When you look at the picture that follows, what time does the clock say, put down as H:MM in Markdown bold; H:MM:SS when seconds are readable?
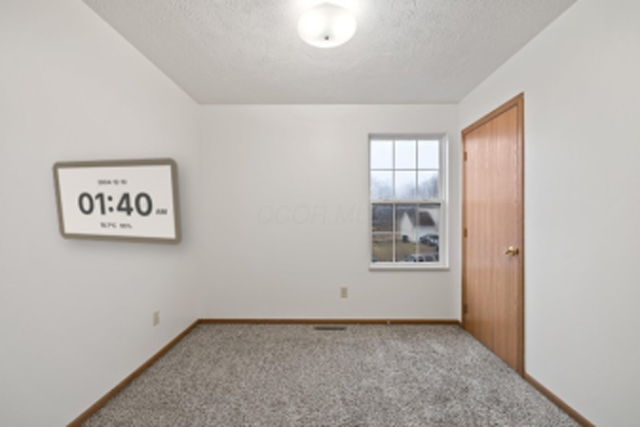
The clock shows **1:40**
